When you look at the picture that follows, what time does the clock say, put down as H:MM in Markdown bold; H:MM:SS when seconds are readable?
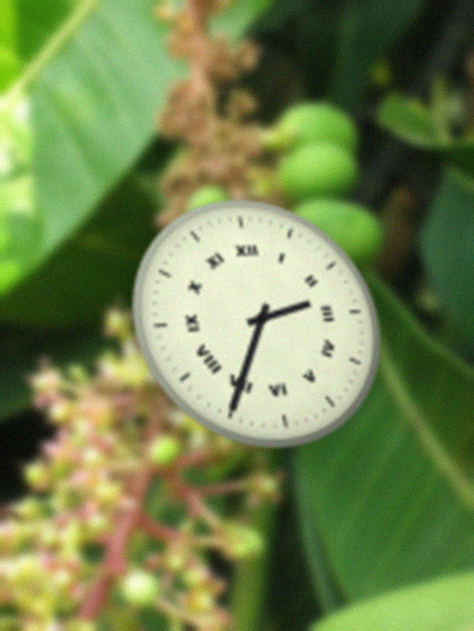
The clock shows **2:35**
